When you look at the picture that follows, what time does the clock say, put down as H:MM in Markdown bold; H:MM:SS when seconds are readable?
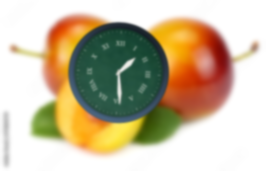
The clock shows **1:29**
